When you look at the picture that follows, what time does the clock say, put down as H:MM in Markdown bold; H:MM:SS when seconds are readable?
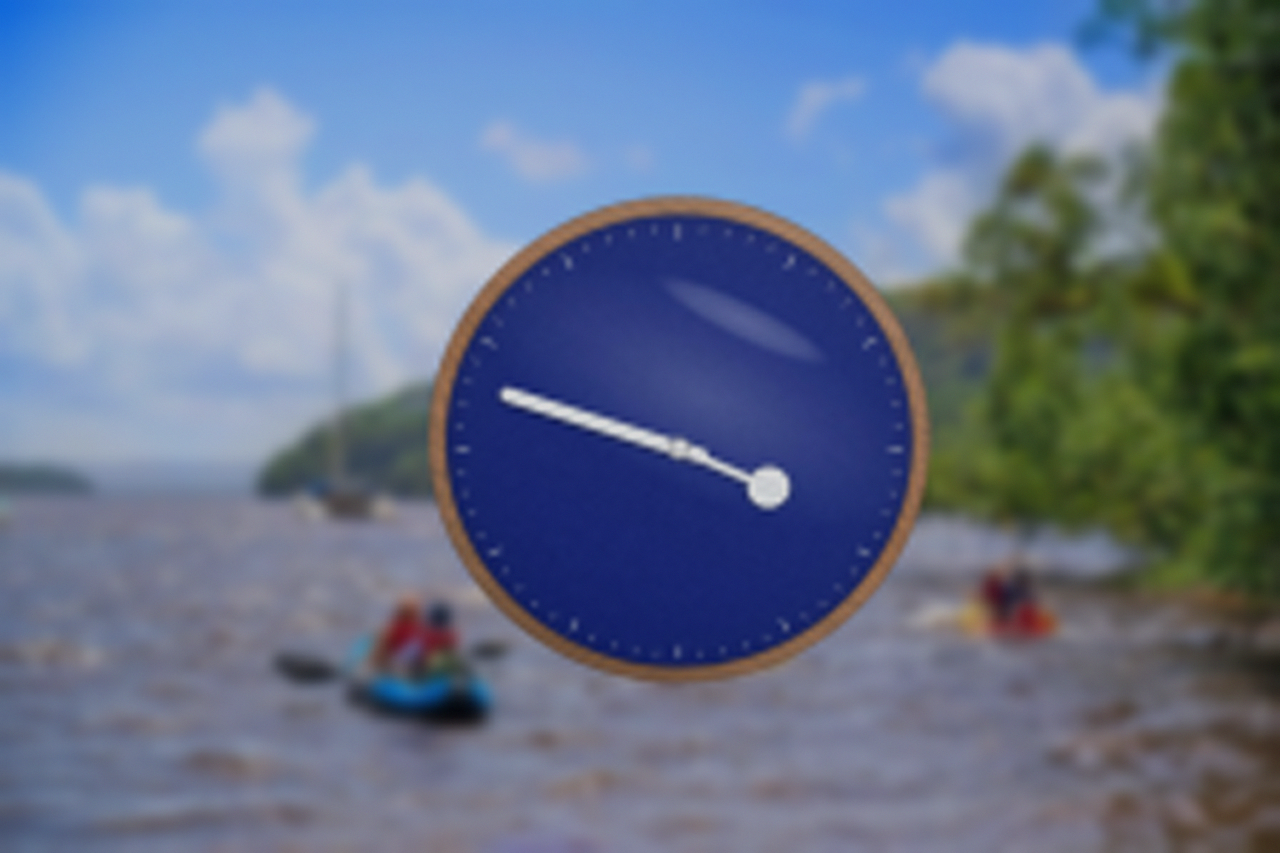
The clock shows **3:48**
